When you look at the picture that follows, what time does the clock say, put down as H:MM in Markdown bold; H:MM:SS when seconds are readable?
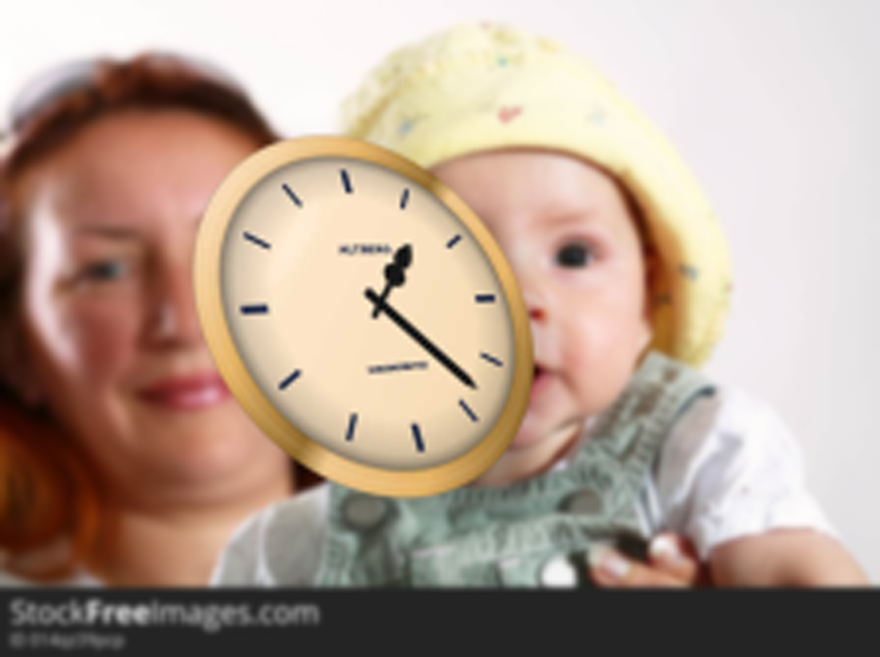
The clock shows **1:23**
